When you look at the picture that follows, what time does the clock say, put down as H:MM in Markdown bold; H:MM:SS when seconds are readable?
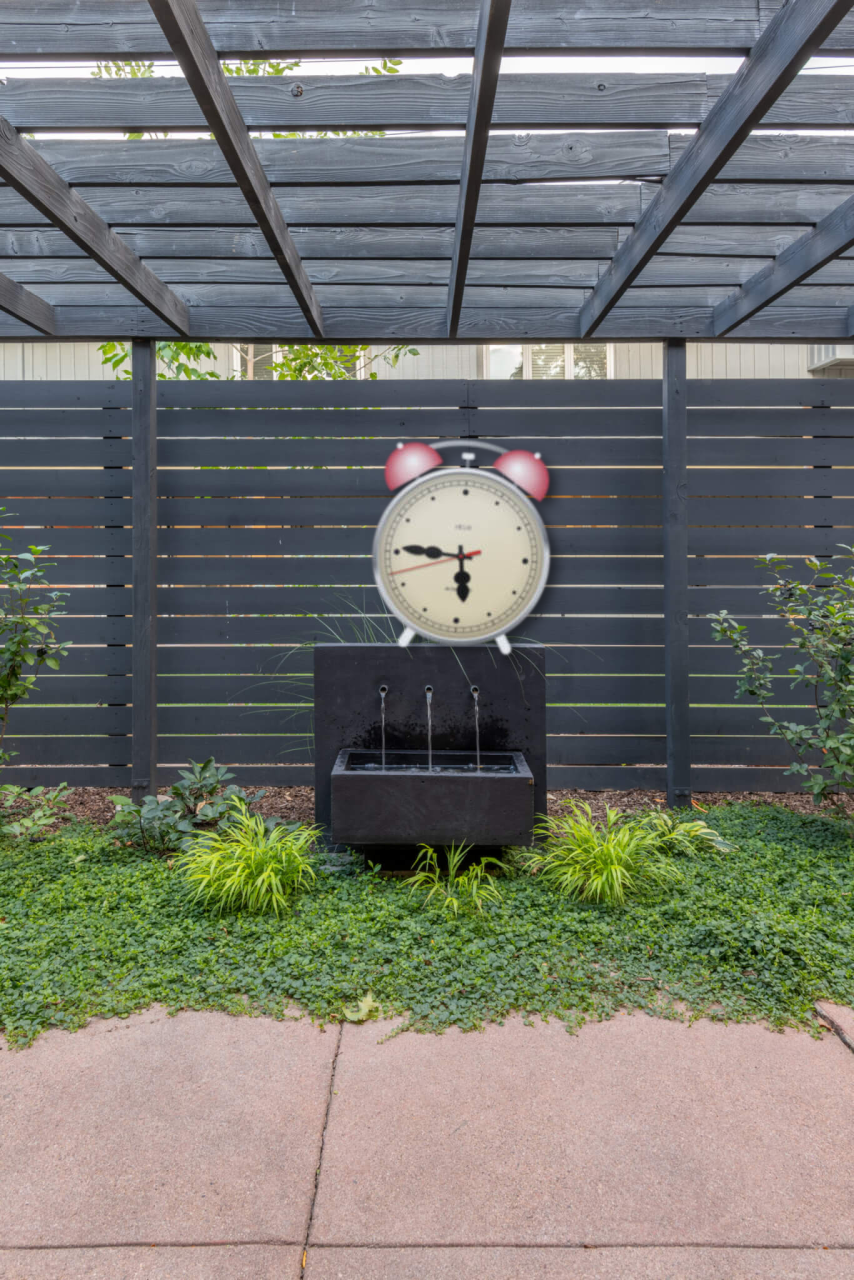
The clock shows **5:45:42**
